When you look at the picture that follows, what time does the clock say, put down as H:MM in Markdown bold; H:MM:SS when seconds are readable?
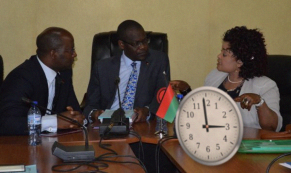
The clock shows **2:59**
